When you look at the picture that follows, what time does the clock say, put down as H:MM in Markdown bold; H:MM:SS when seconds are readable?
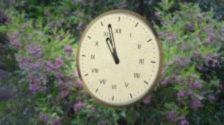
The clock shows **10:57**
